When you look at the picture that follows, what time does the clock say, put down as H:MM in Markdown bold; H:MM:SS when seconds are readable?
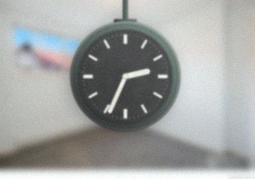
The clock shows **2:34**
